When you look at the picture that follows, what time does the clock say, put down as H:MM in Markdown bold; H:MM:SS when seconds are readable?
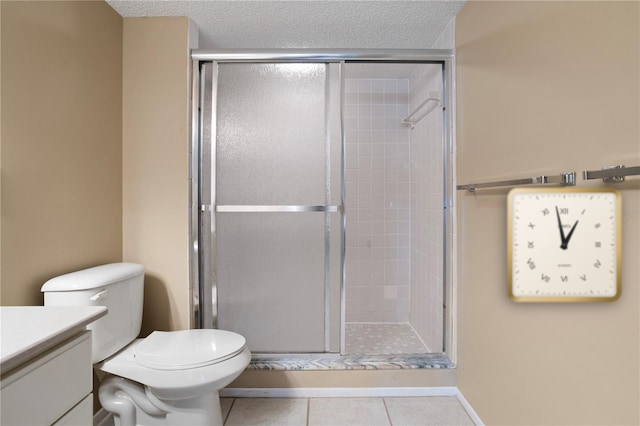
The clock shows **12:58**
